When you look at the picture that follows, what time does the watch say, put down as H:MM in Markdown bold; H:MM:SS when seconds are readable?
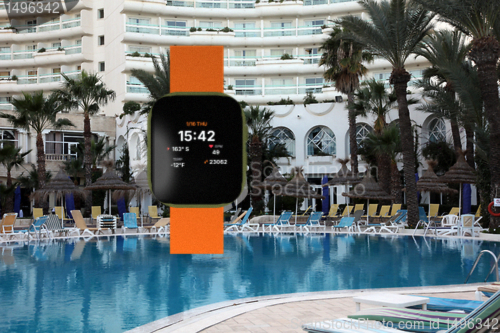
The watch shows **15:42**
